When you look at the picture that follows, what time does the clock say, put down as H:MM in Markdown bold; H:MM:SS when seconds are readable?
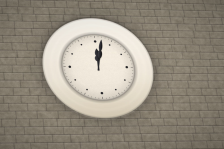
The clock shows **12:02**
